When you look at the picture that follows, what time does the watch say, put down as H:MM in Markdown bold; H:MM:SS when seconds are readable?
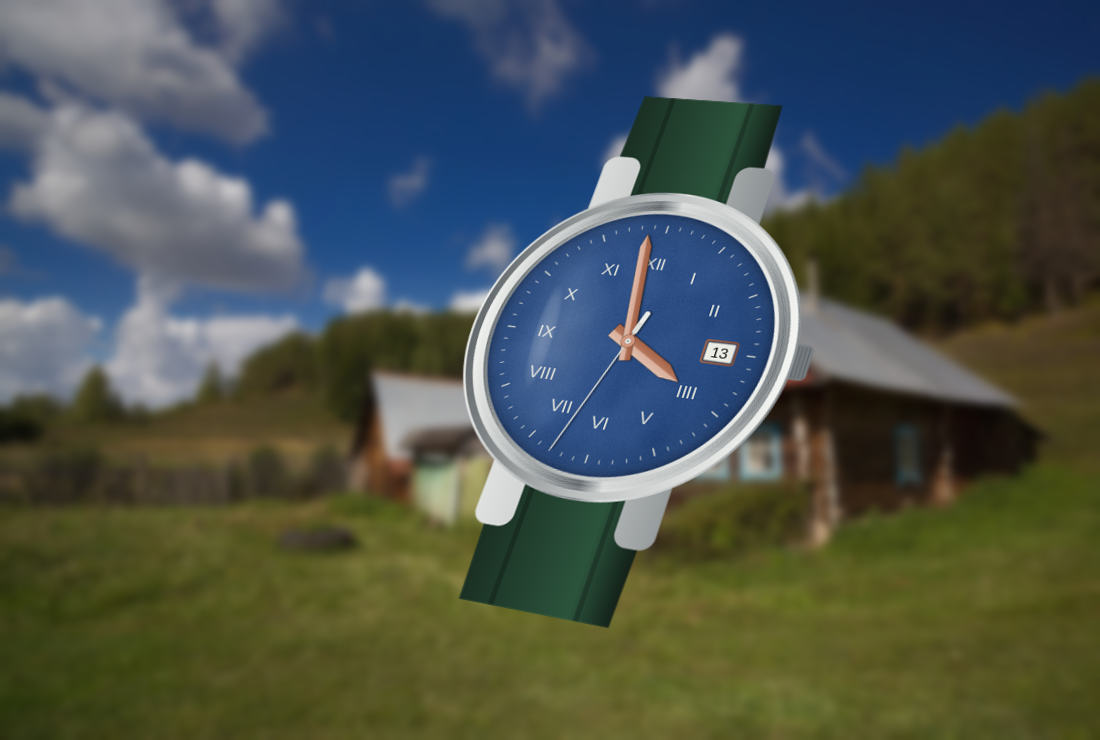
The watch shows **3:58:33**
